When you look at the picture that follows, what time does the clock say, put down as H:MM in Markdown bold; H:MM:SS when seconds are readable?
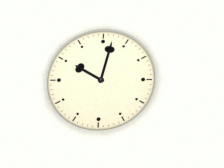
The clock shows **10:02**
